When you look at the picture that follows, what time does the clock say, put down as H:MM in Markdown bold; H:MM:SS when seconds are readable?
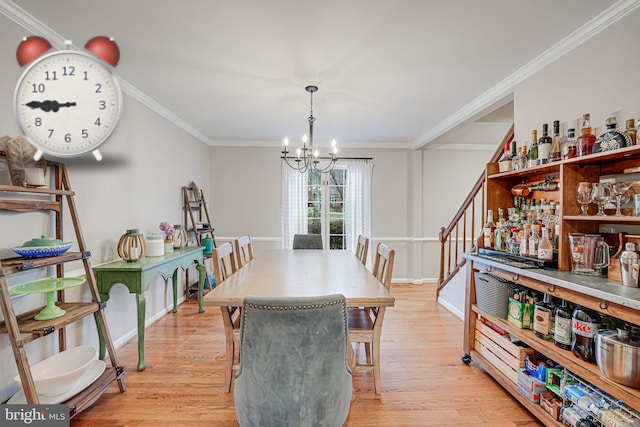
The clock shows **8:45**
